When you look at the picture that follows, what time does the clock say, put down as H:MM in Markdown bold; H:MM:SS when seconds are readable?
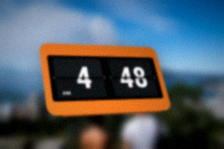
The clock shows **4:48**
